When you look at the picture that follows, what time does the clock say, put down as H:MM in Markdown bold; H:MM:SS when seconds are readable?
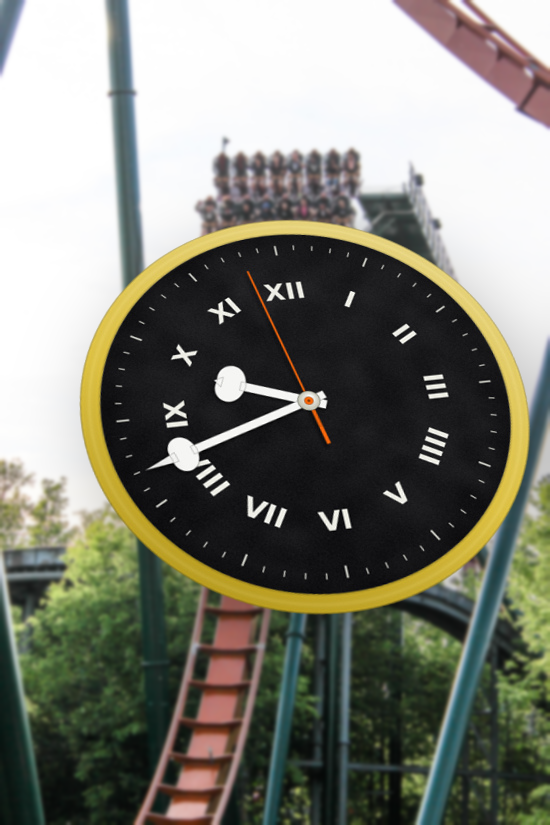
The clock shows **9:41:58**
